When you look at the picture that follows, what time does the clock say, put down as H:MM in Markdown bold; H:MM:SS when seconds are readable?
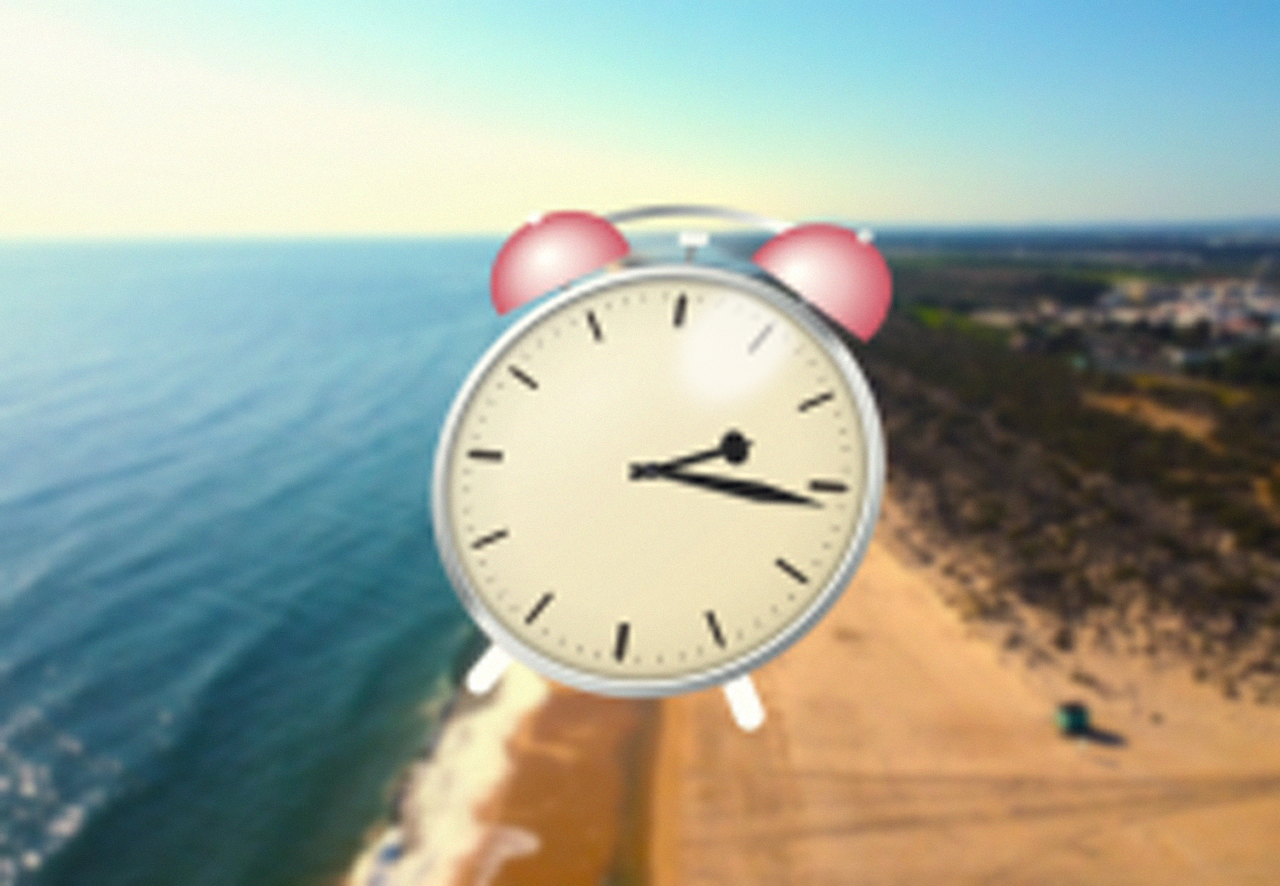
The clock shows **2:16**
